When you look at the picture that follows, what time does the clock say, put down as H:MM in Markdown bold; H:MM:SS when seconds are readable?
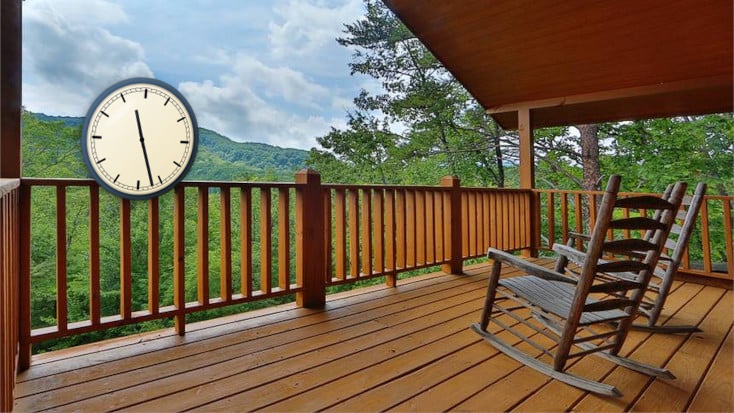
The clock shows **11:27**
